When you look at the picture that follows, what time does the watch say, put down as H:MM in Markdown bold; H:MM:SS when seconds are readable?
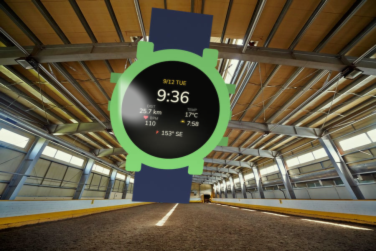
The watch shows **9:36**
